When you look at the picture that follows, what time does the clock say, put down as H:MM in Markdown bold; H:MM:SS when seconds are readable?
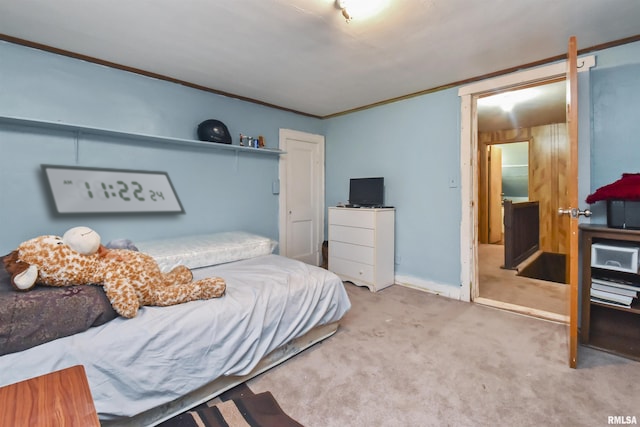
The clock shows **11:22:24**
